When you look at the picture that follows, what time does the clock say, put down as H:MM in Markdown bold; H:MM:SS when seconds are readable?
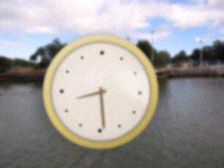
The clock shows **8:29**
